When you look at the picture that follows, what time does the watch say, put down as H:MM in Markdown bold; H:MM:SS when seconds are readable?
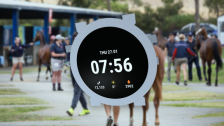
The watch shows **7:56**
